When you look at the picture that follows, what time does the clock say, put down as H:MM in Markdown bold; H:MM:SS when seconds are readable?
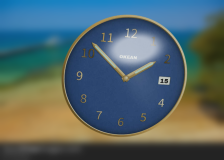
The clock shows **1:52**
